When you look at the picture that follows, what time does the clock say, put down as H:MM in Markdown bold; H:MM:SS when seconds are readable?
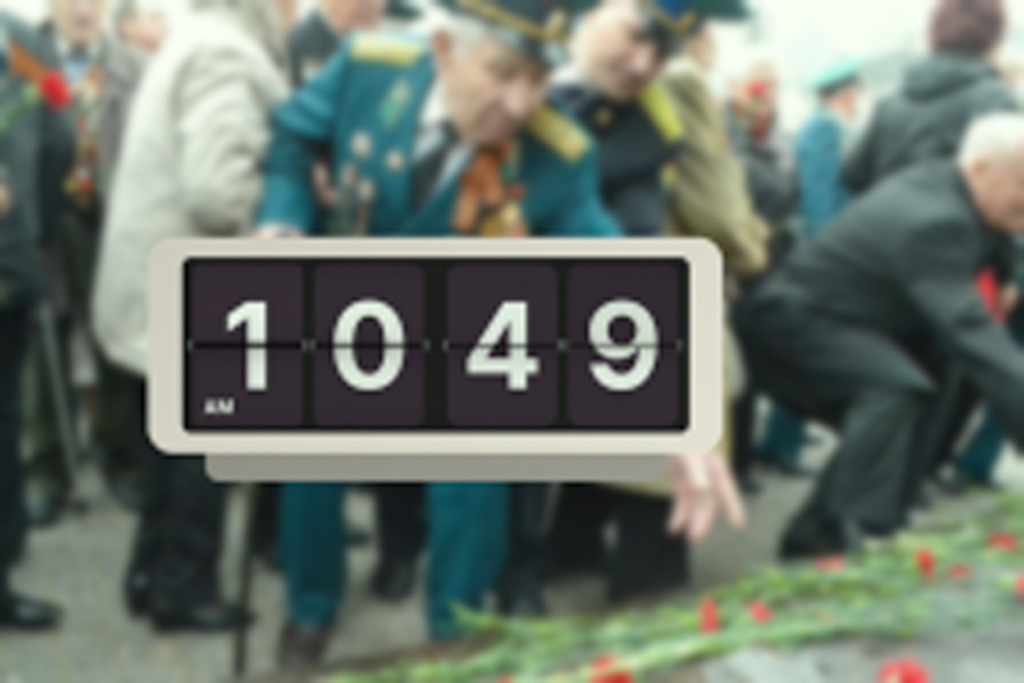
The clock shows **10:49**
